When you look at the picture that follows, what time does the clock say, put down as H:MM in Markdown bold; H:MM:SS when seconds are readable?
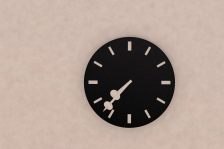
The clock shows **7:37**
